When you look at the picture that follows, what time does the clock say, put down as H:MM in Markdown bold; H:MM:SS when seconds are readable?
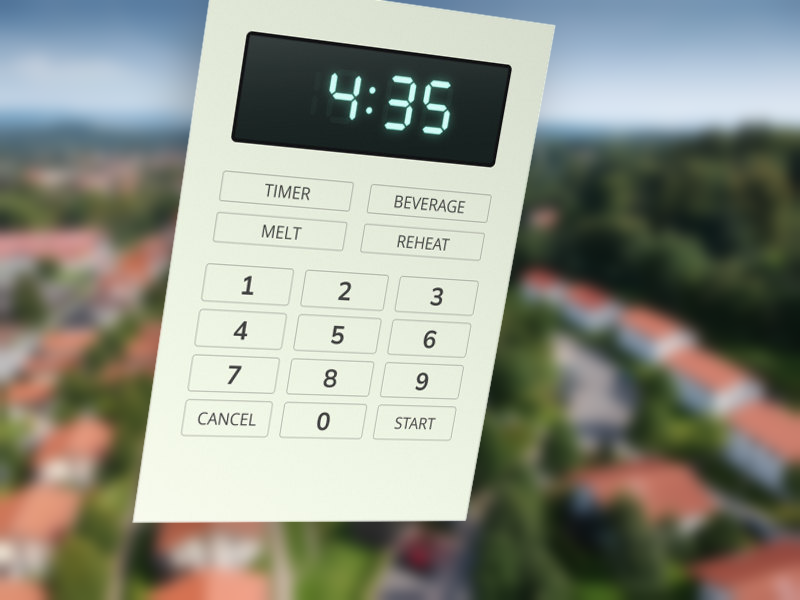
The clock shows **4:35**
